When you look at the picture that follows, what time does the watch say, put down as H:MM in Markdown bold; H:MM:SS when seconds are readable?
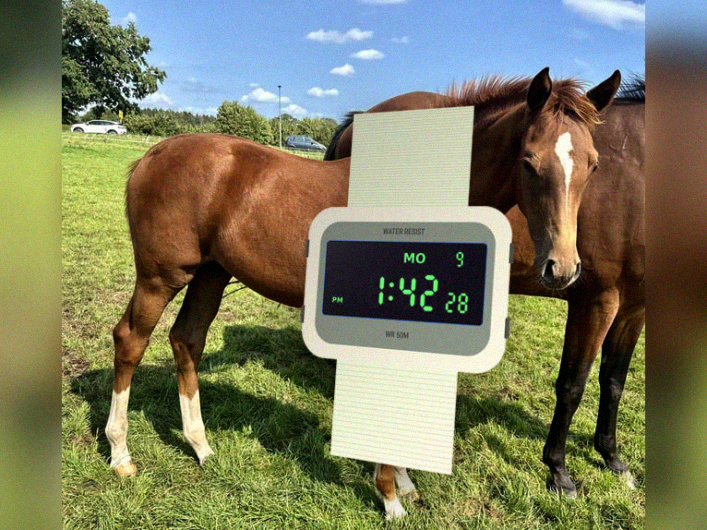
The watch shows **1:42:28**
